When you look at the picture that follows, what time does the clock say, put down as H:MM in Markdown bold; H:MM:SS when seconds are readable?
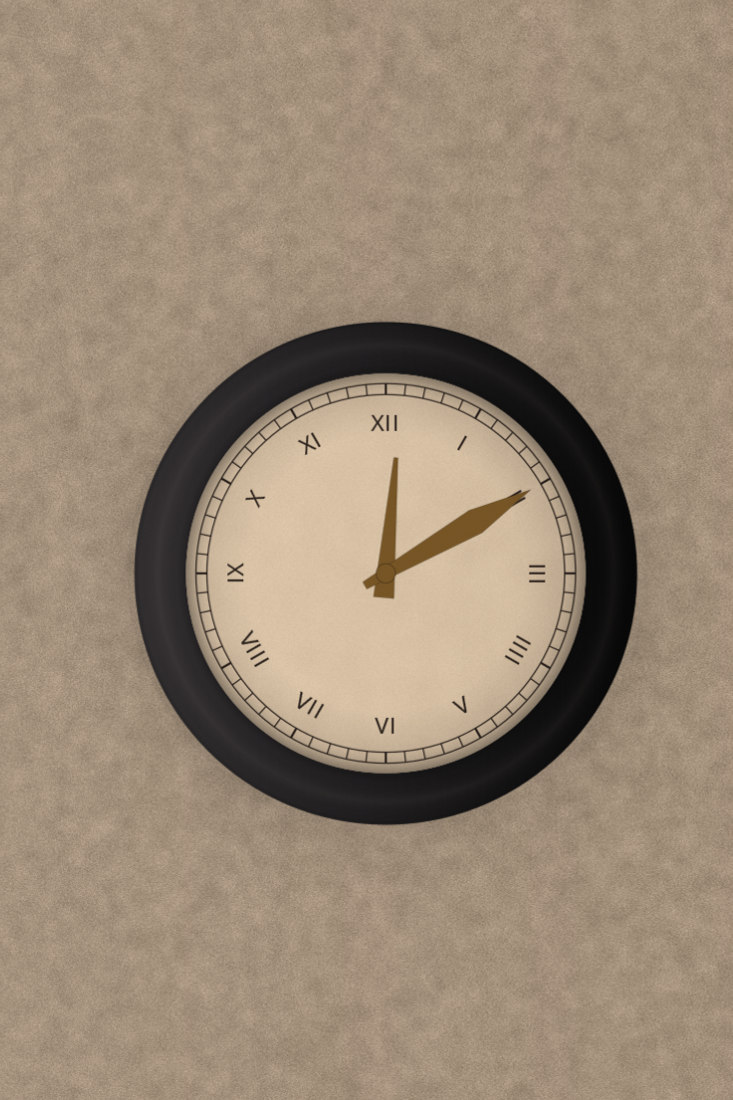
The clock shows **12:10**
